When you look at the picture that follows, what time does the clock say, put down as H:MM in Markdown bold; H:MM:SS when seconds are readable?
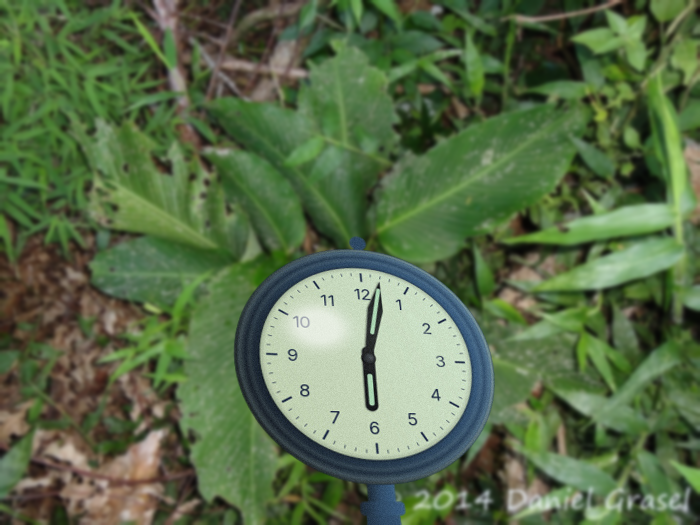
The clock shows **6:02**
